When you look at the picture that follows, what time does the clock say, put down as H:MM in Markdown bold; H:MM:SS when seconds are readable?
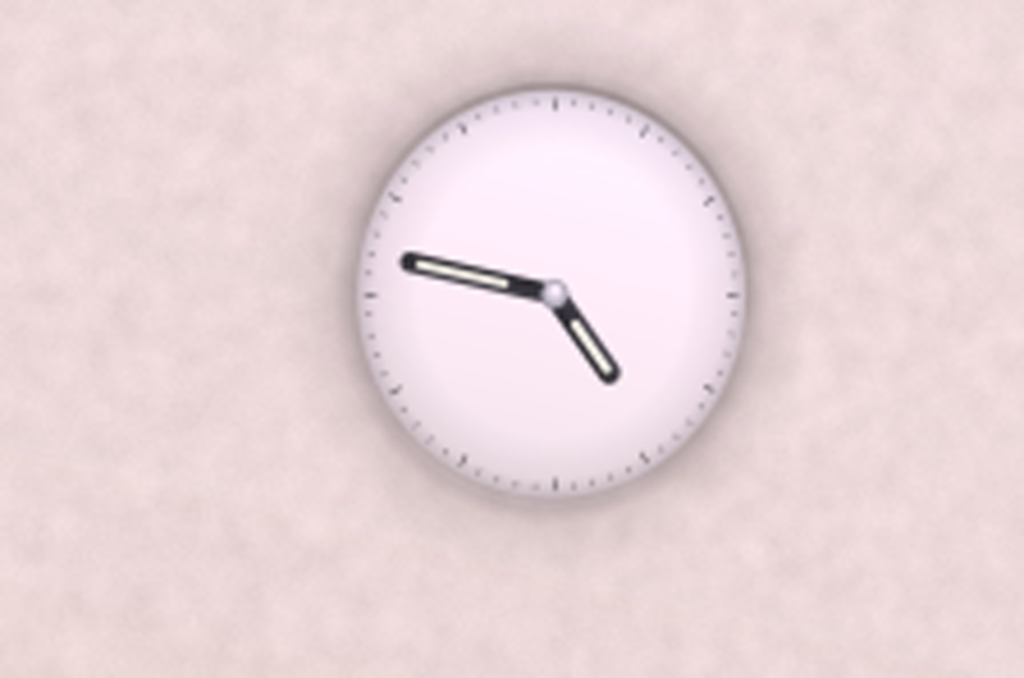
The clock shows **4:47**
